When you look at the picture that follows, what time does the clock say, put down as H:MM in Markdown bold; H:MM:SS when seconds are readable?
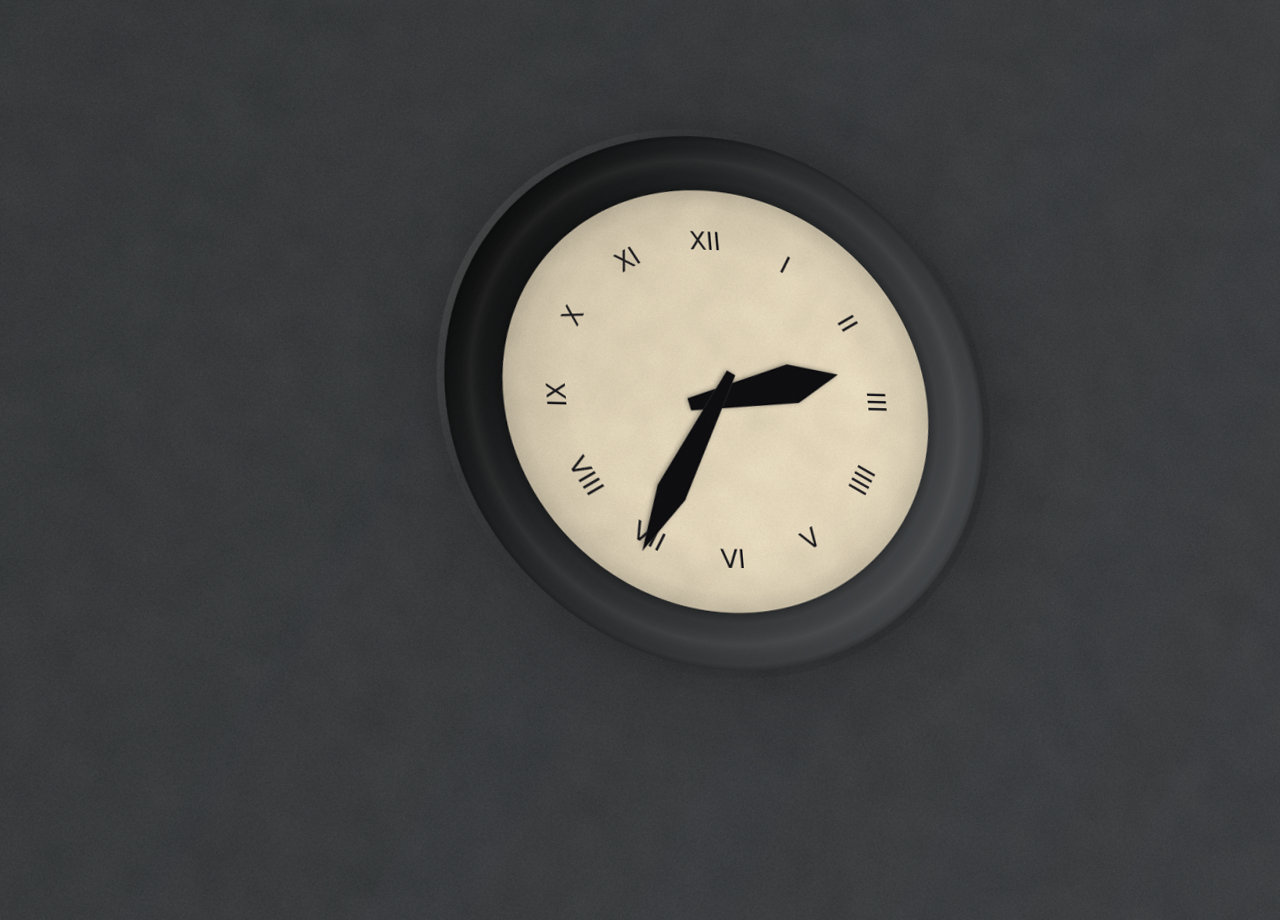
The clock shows **2:35**
